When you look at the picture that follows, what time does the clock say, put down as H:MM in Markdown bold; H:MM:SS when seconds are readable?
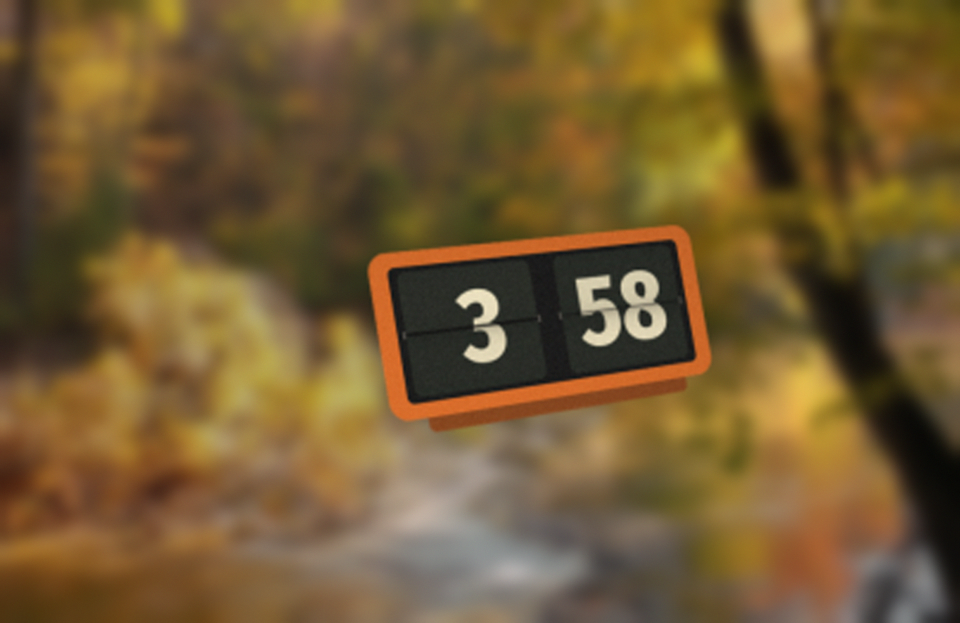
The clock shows **3:58**
